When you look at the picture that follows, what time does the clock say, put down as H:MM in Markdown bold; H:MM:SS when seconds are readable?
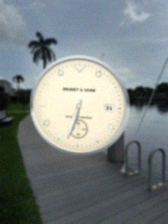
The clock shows **6:33**
